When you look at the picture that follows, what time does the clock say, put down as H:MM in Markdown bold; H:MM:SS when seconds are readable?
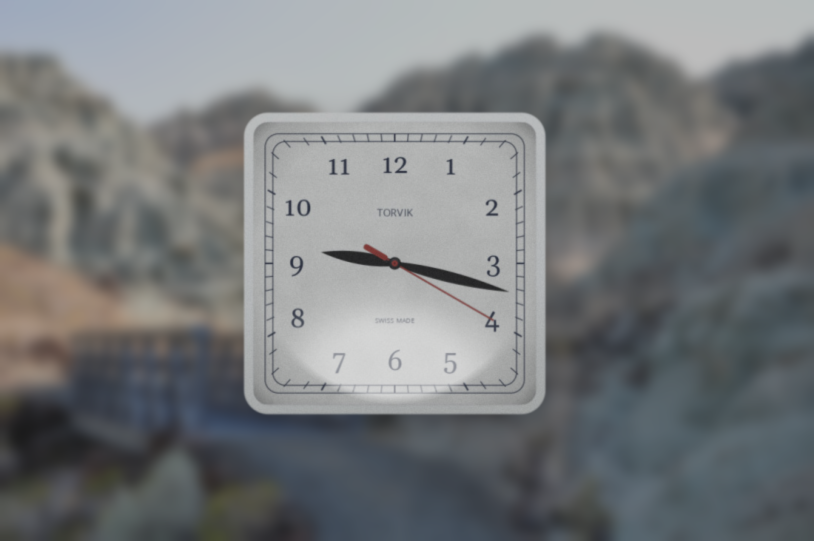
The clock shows **9:17:20**
